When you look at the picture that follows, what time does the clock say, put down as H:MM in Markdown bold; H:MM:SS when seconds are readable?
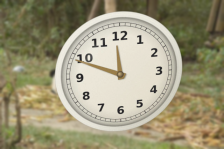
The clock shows **11:49**
